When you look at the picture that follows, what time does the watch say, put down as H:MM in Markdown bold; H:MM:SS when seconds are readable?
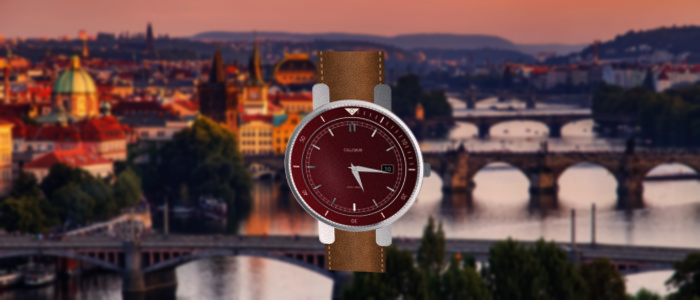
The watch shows **5:16**
